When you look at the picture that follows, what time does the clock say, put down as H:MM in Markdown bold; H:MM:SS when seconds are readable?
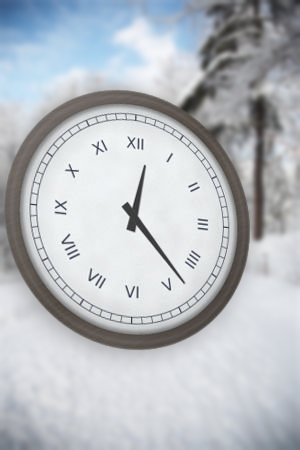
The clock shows **12:23**
